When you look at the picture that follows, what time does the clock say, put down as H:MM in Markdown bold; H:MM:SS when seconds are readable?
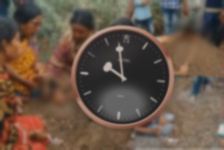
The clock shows **9:58**
